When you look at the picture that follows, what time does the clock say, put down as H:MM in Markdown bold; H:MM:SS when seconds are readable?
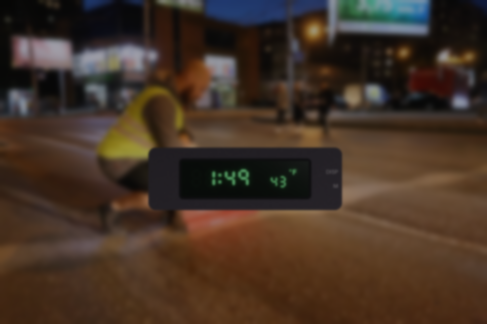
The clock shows **1:49**
